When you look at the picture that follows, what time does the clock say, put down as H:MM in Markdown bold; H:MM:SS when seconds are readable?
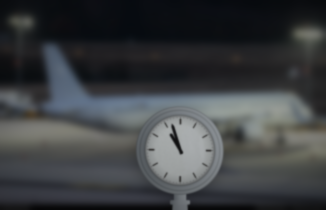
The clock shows **10:57**
